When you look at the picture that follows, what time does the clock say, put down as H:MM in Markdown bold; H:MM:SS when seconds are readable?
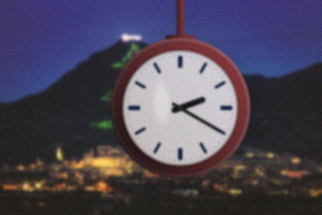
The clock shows **2:20**
